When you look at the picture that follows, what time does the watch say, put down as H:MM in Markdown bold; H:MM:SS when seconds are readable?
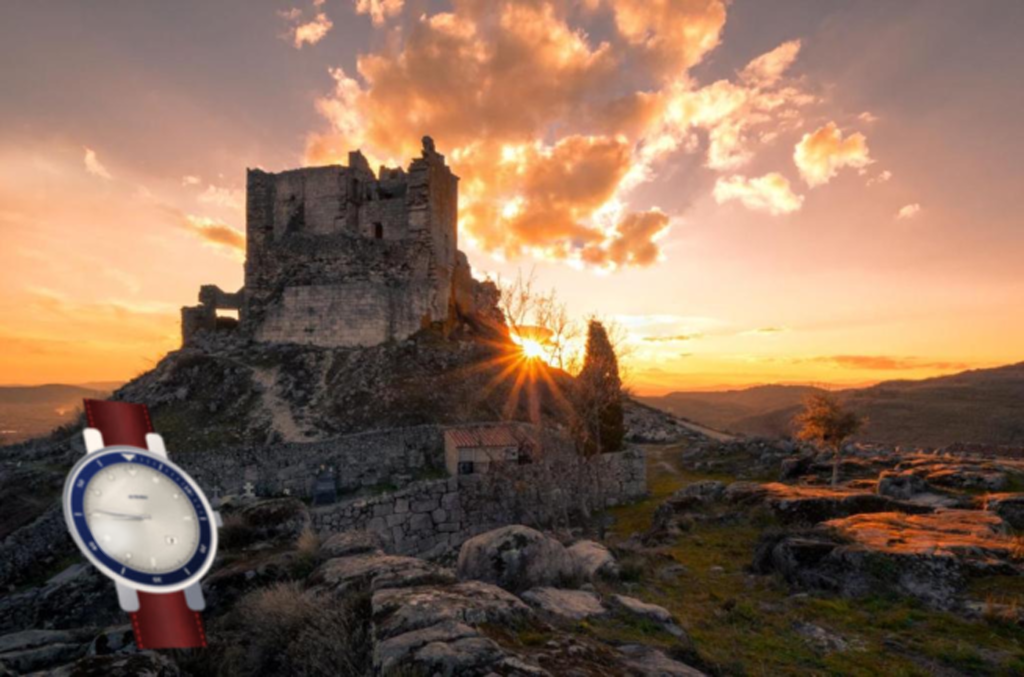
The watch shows **8:46**
